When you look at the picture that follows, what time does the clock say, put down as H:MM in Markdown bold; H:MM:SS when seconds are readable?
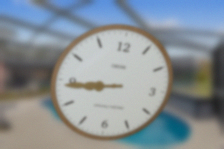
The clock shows **8:44**
